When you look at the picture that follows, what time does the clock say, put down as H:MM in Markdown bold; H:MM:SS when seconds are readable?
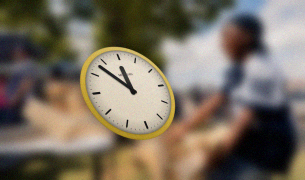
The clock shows **11:53**
